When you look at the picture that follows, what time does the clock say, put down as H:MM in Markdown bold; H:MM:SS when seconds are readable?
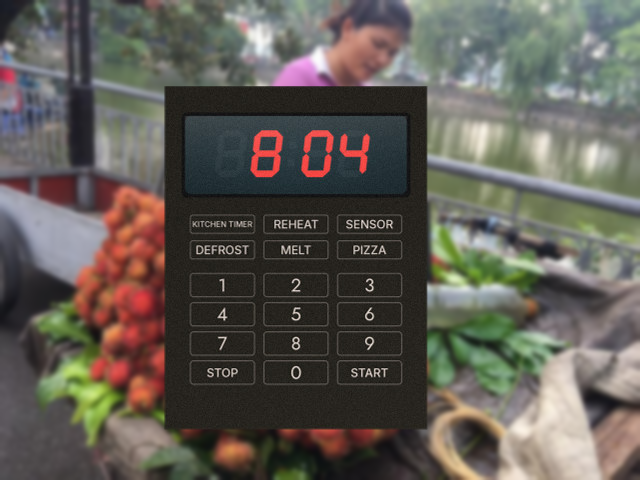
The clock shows **8:04**
